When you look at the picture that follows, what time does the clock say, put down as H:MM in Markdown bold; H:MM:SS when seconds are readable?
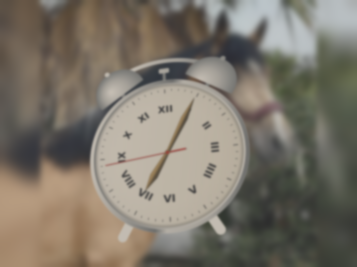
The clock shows **7:04:44**
